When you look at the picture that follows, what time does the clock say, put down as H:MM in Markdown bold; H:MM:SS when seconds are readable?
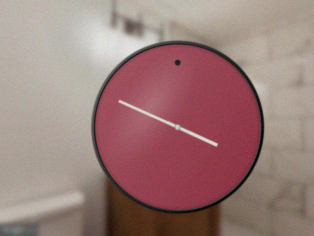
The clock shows **3:49**
